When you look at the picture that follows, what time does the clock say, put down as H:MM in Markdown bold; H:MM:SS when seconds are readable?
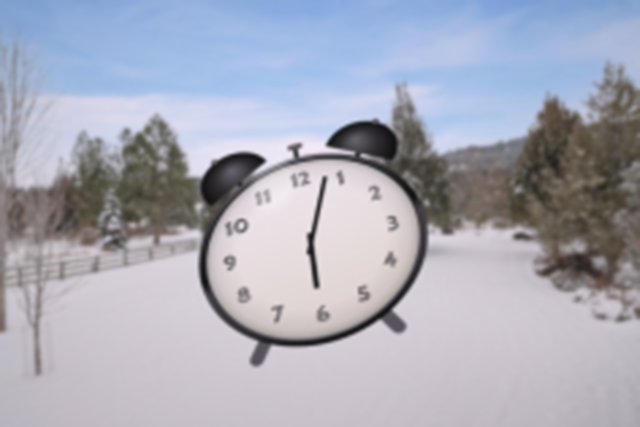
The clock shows **6:03**
